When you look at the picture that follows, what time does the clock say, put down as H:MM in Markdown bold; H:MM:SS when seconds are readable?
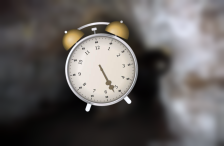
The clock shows **5:27**
